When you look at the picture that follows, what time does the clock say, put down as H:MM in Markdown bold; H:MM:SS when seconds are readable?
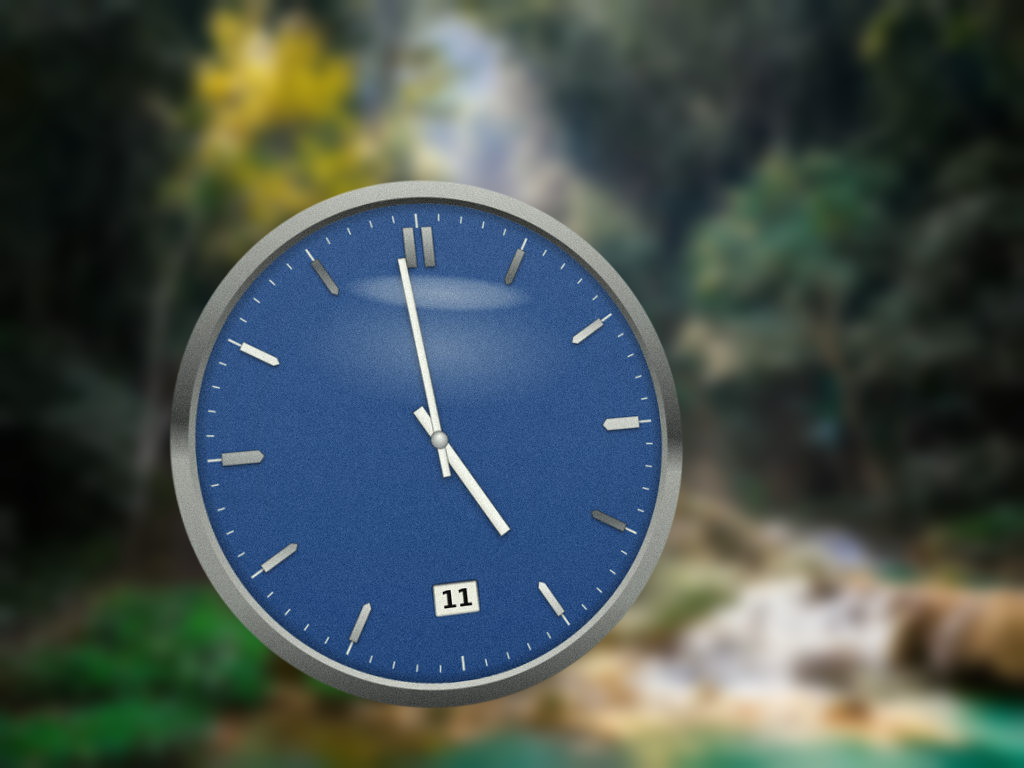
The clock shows **4:59**
